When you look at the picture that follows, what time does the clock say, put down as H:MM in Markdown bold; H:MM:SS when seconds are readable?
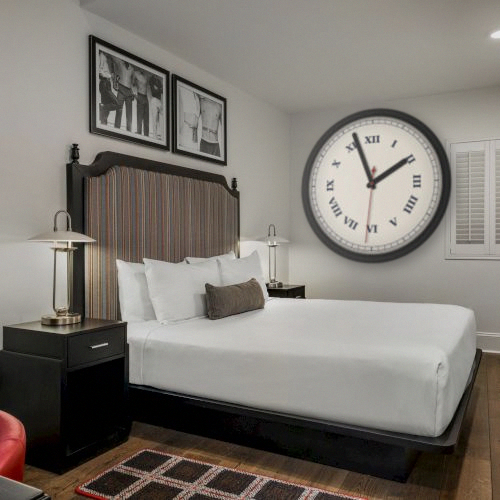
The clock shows **1:56:31**
